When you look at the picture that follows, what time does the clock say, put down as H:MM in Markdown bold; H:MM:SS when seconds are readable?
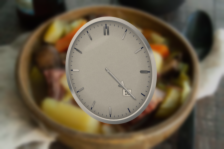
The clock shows **4:22**
